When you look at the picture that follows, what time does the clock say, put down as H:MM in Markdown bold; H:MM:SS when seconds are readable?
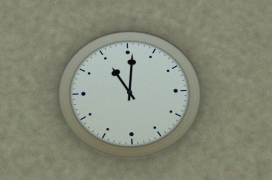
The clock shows **11:01**
